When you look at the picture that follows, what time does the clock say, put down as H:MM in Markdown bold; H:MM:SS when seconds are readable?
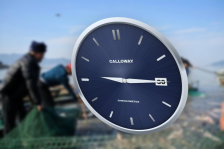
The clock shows **9:15**
